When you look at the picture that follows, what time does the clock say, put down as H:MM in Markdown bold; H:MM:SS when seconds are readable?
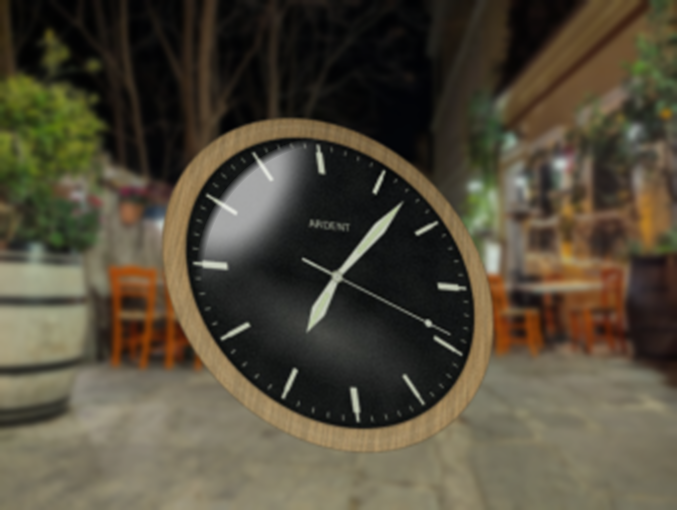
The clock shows **7:07:19**
